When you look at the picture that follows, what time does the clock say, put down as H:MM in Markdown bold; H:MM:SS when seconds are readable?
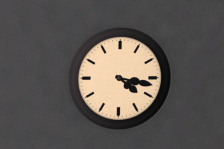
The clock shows **4:17**
